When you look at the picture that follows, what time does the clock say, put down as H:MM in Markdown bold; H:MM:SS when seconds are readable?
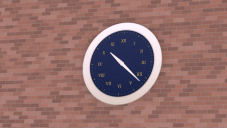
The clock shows **10:22**
